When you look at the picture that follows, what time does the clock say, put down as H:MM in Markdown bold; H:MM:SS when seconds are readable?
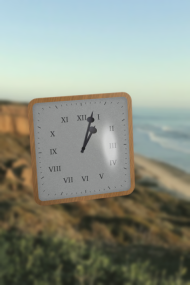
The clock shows **1:03**
